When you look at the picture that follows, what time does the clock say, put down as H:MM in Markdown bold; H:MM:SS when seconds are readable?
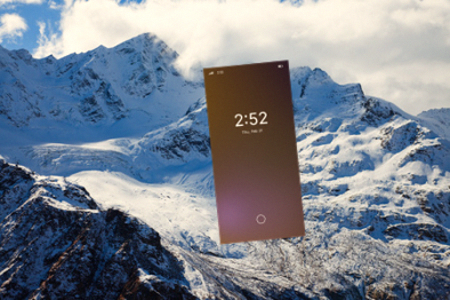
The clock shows **2:52**
